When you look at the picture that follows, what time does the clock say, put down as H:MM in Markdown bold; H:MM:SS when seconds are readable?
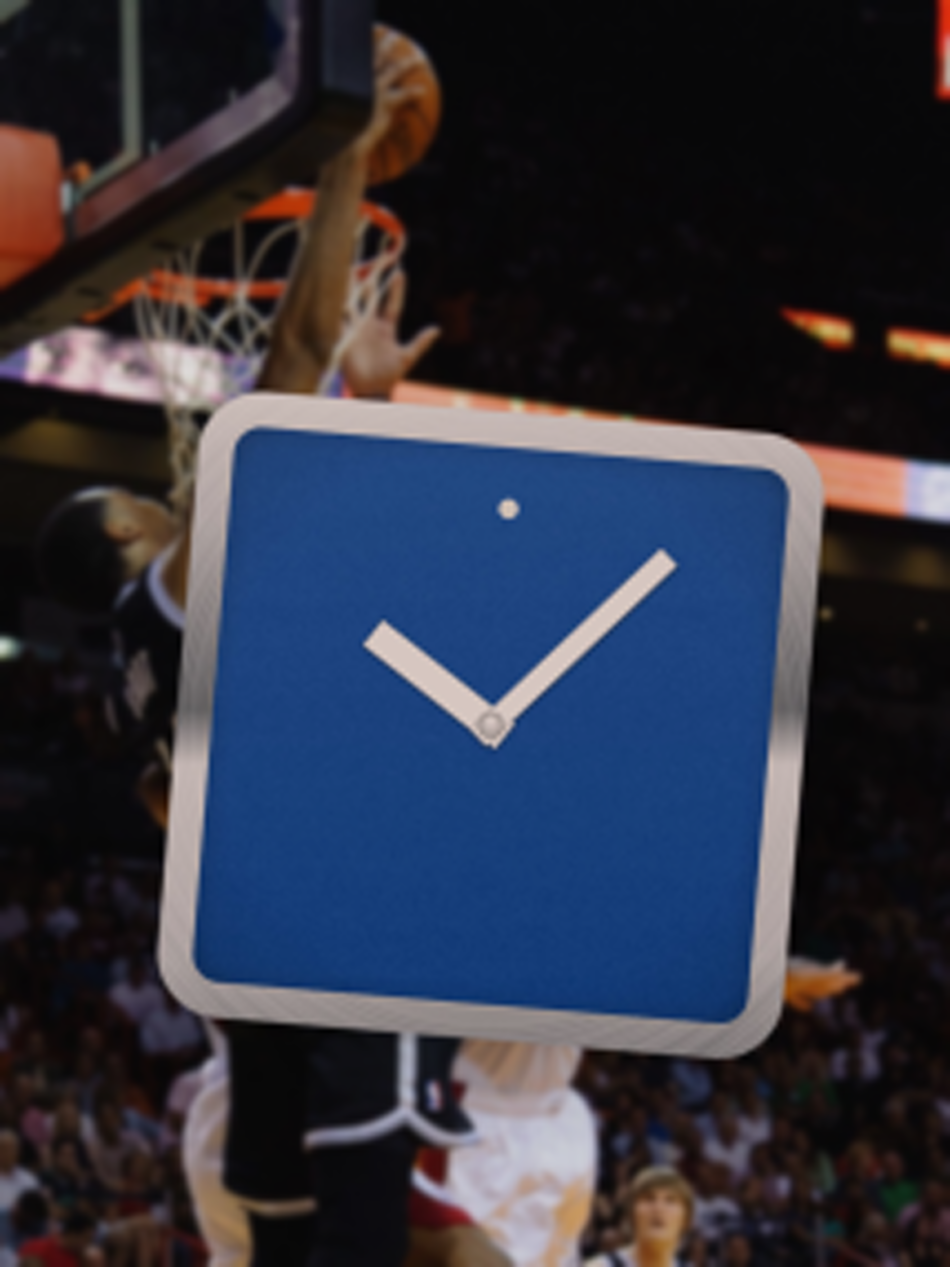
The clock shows **10:07**
